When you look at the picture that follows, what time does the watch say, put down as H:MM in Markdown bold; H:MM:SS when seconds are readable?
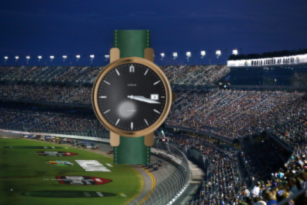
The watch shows **3:17**
